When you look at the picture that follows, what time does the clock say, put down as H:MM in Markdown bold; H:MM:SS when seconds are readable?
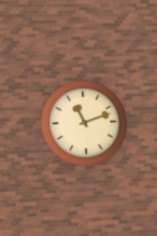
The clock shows **11:12**
